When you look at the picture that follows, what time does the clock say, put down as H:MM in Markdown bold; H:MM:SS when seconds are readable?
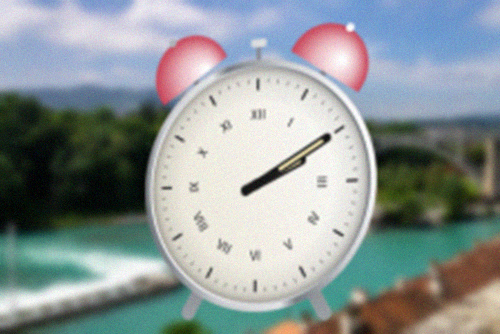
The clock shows **2:10**
